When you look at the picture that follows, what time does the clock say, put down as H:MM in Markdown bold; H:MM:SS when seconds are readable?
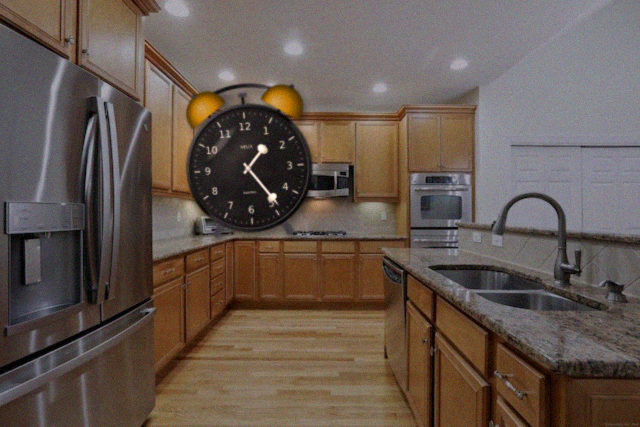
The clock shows **1:24**
